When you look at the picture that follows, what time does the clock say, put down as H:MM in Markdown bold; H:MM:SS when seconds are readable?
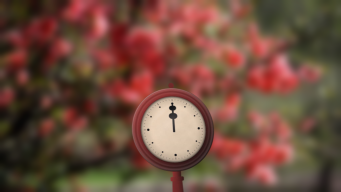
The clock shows **12:00**
